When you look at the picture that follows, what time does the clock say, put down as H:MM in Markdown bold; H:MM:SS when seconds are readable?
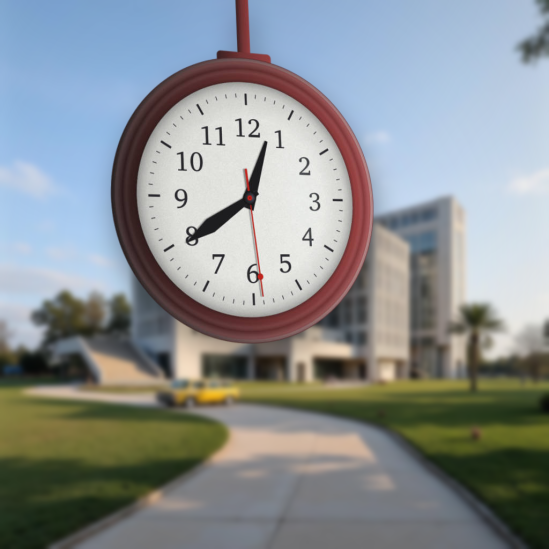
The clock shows **12:39:29**
